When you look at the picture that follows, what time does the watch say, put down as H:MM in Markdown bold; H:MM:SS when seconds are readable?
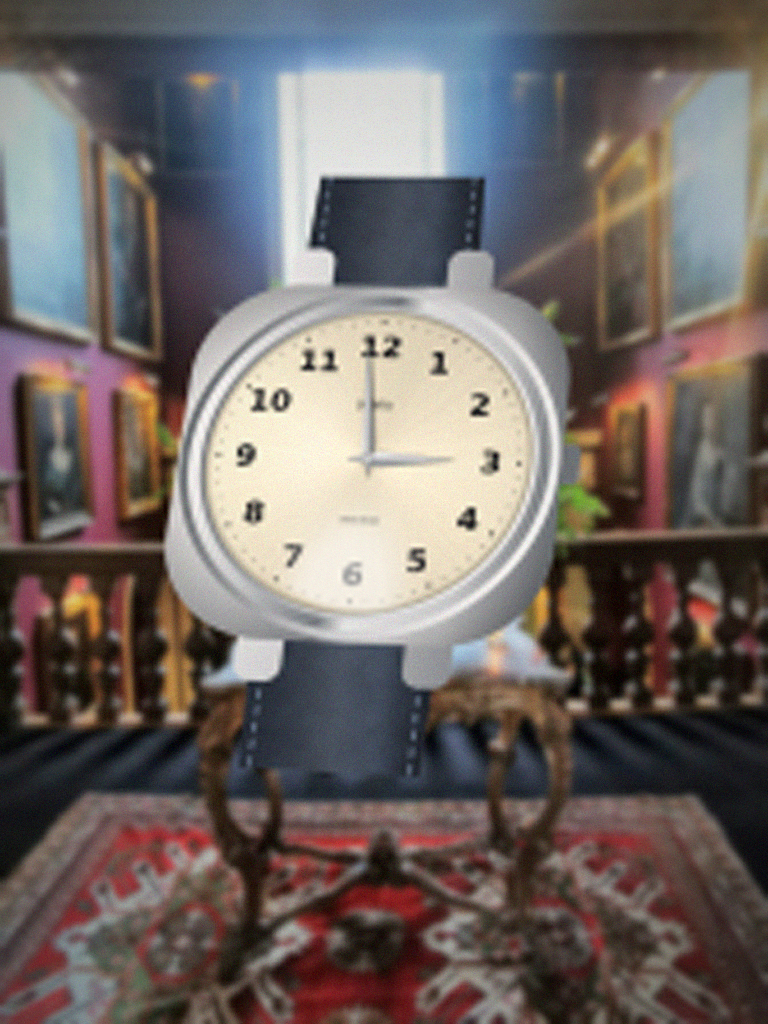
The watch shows **2:59**
